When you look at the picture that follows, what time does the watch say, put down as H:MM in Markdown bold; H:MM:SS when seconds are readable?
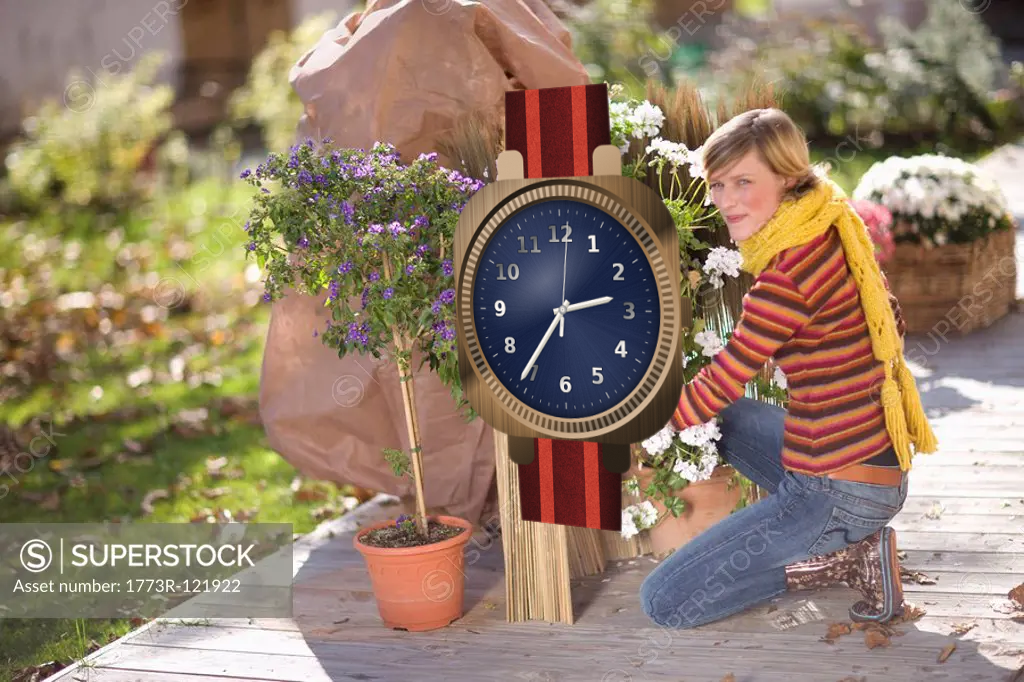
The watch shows **2:36:01**
